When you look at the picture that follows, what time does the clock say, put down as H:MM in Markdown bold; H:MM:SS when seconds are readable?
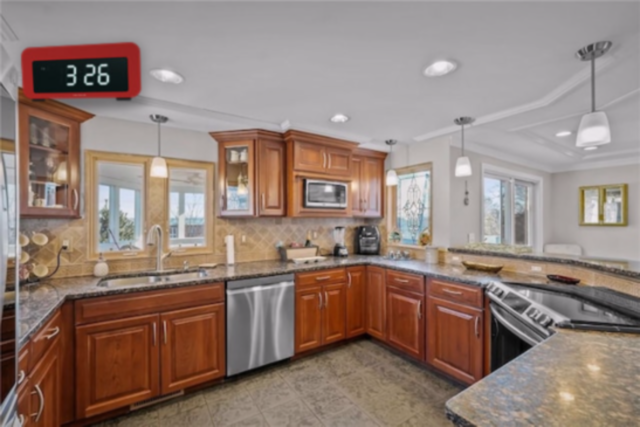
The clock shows **3:26**
